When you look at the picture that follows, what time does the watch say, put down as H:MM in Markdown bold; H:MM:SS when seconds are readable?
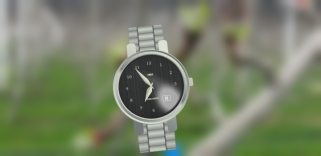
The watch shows **6:54**
